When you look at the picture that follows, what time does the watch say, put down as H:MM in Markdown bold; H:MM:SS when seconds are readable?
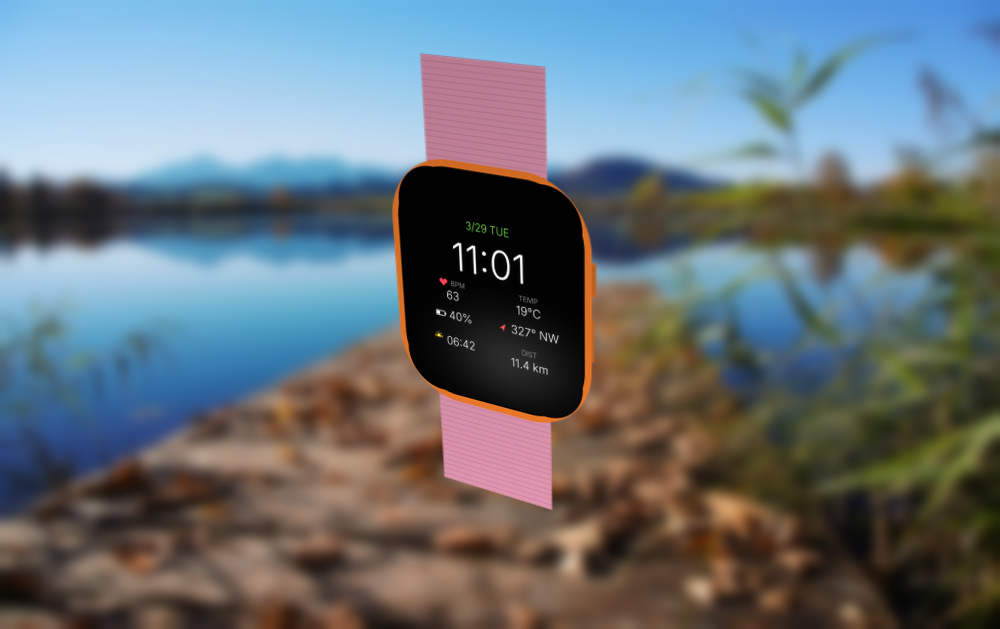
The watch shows **11:01**
